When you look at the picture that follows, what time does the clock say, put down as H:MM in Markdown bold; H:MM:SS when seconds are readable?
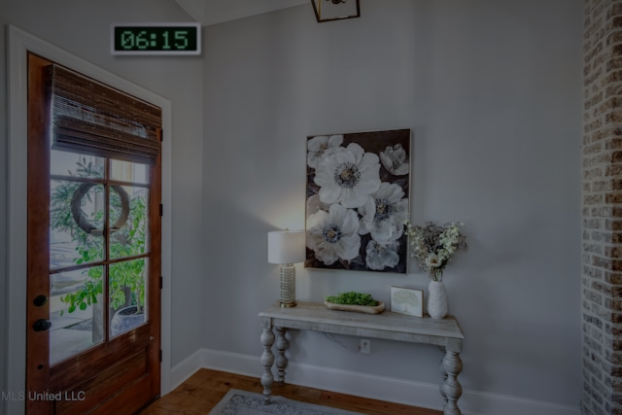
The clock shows **6:15**
